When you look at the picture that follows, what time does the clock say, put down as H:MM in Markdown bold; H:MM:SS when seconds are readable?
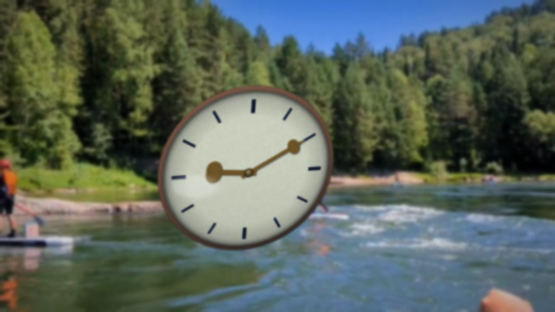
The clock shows **9:10**
